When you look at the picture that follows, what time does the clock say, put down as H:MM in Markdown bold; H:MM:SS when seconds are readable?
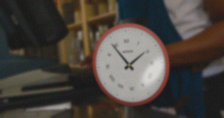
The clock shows **1:54**
